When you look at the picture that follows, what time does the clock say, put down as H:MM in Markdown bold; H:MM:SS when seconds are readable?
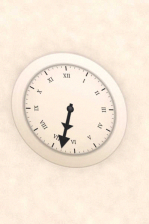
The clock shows **6:33**
